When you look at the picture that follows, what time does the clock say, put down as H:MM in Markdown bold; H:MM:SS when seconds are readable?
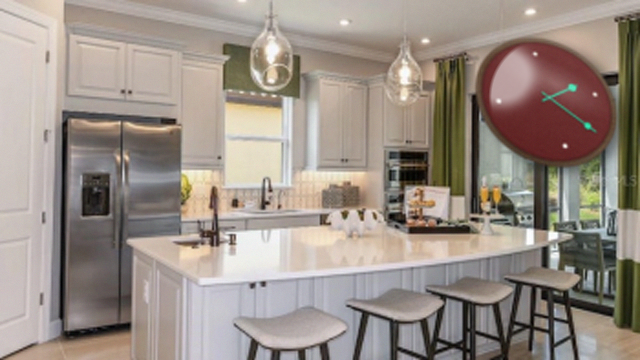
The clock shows **2:23**
